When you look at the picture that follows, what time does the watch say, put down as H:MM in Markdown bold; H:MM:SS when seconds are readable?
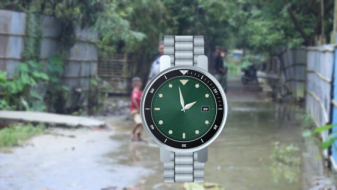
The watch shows **1:58**
